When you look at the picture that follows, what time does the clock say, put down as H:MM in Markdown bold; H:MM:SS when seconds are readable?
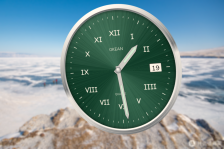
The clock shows **1:29**
